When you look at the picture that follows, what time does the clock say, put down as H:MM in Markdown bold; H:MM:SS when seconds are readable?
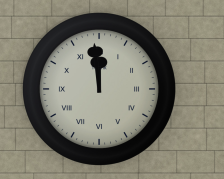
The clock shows **11:59**
